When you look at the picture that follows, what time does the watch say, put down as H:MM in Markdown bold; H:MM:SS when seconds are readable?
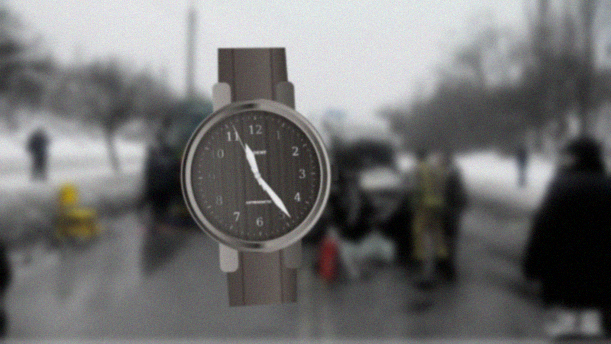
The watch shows **11:23:56**
